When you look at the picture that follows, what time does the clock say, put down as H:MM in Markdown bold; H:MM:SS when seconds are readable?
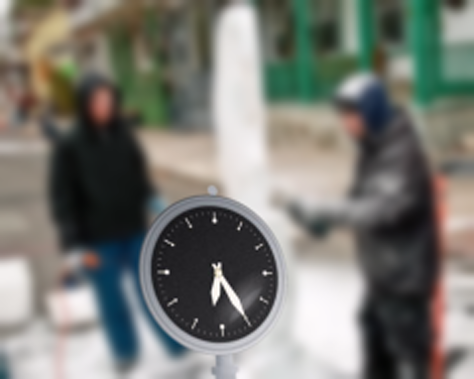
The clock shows **6:25**
